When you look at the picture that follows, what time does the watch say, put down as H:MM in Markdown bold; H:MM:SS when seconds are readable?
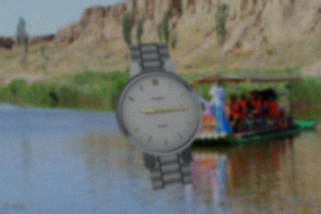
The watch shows **9:15**
